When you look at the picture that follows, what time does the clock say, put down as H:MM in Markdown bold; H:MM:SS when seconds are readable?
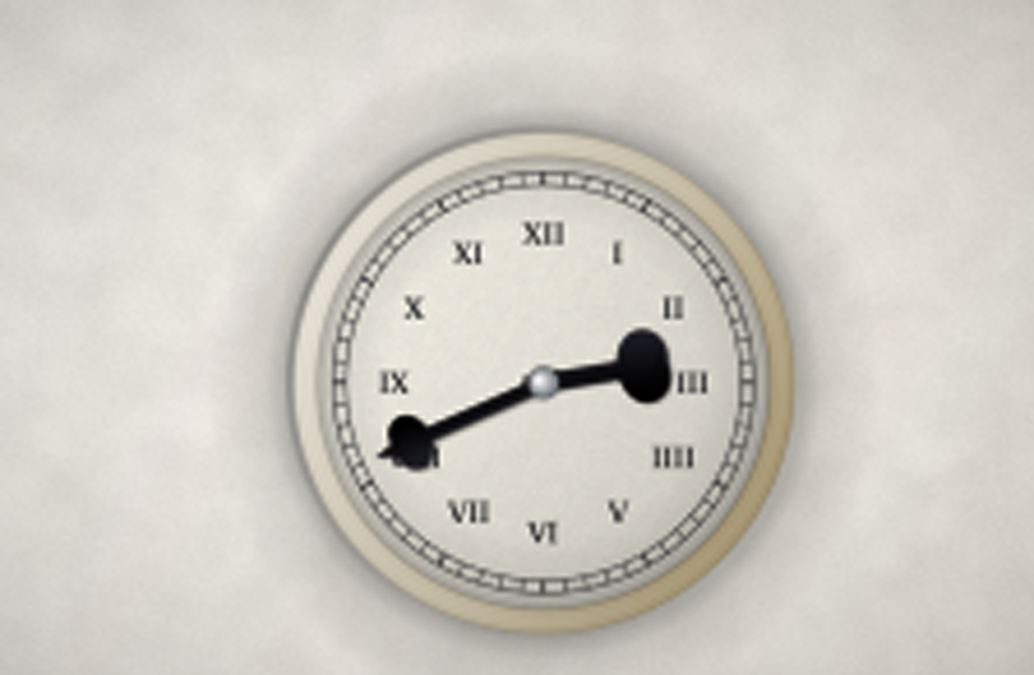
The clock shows **2:41**
